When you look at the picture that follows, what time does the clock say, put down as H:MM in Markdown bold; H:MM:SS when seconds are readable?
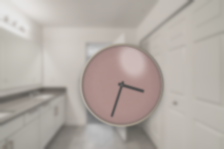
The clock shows **3:33**
